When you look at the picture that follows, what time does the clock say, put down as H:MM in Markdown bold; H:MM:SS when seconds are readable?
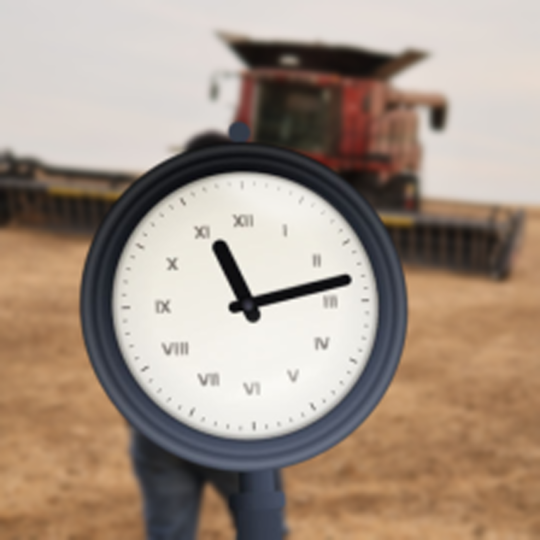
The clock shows **11:13**
